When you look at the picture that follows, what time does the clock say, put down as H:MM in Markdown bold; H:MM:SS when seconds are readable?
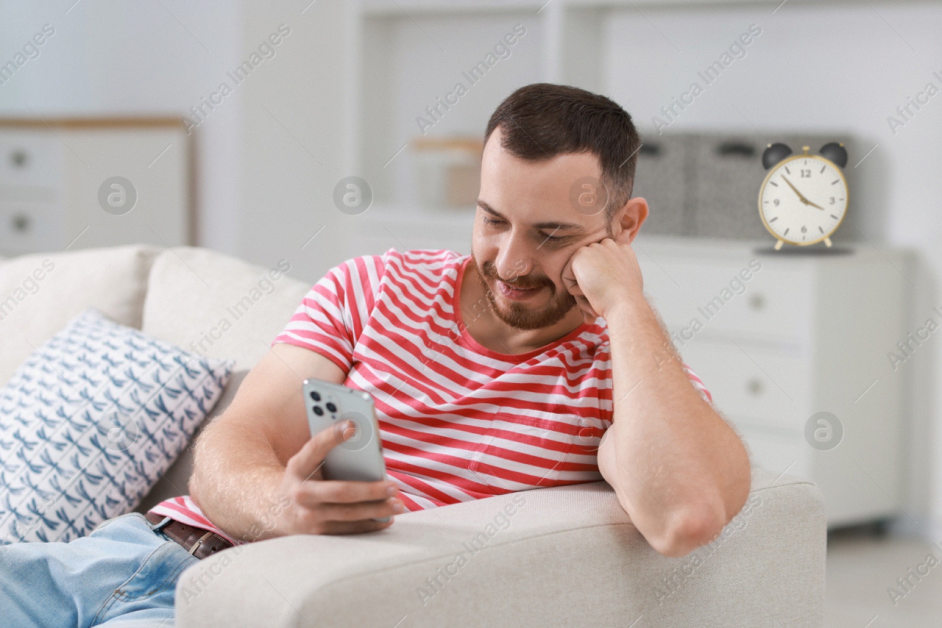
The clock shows **3:53**
